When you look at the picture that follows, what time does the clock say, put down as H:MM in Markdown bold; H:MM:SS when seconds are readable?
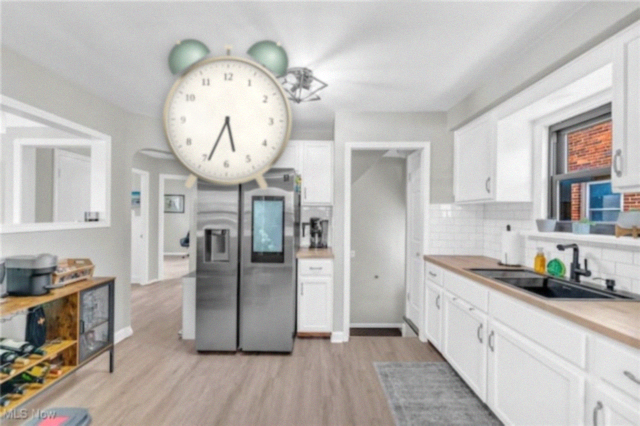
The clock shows **5:34**
